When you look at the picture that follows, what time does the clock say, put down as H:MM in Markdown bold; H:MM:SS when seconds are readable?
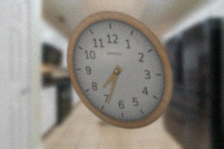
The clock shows **7:34**
